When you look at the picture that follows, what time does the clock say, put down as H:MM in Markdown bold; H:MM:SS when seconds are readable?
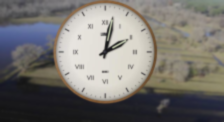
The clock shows **2:02**
